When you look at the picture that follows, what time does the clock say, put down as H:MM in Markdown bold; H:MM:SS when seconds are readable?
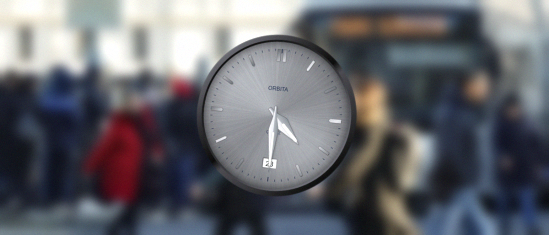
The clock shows **4:30**
